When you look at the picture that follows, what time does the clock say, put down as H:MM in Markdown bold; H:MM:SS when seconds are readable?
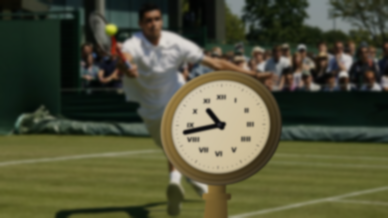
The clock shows **10:43**
